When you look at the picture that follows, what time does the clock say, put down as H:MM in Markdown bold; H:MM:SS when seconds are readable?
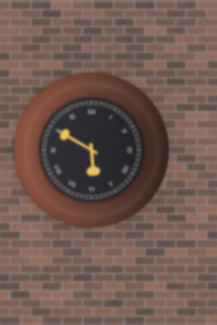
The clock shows **5:50**
